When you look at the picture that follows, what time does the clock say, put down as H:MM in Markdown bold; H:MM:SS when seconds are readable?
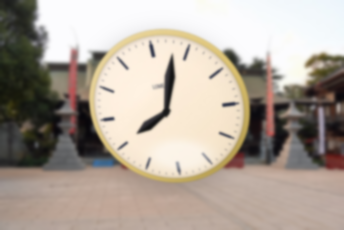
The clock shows **8:03**
